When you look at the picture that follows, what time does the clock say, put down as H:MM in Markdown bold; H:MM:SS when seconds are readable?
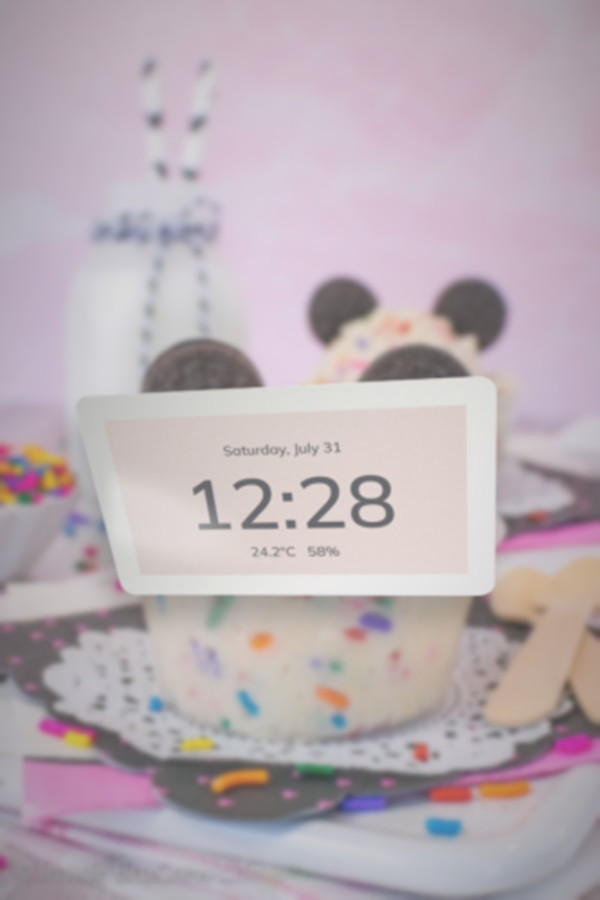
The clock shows **12:28**
